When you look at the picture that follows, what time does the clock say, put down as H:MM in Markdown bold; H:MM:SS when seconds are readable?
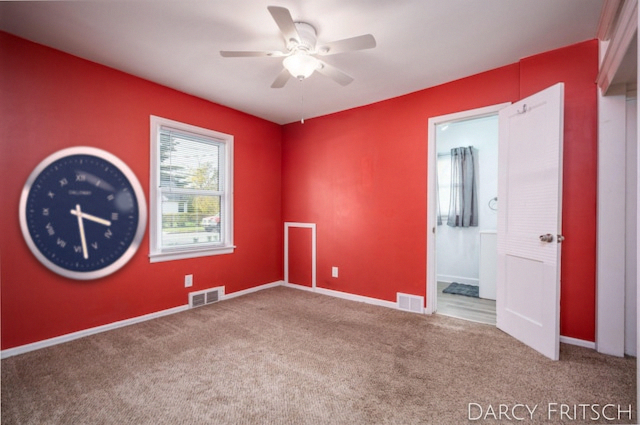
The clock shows **3:28**
